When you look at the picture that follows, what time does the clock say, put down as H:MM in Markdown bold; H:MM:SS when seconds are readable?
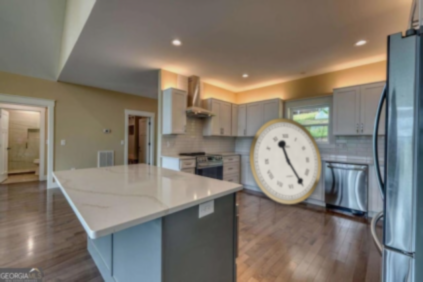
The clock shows **11:25**
